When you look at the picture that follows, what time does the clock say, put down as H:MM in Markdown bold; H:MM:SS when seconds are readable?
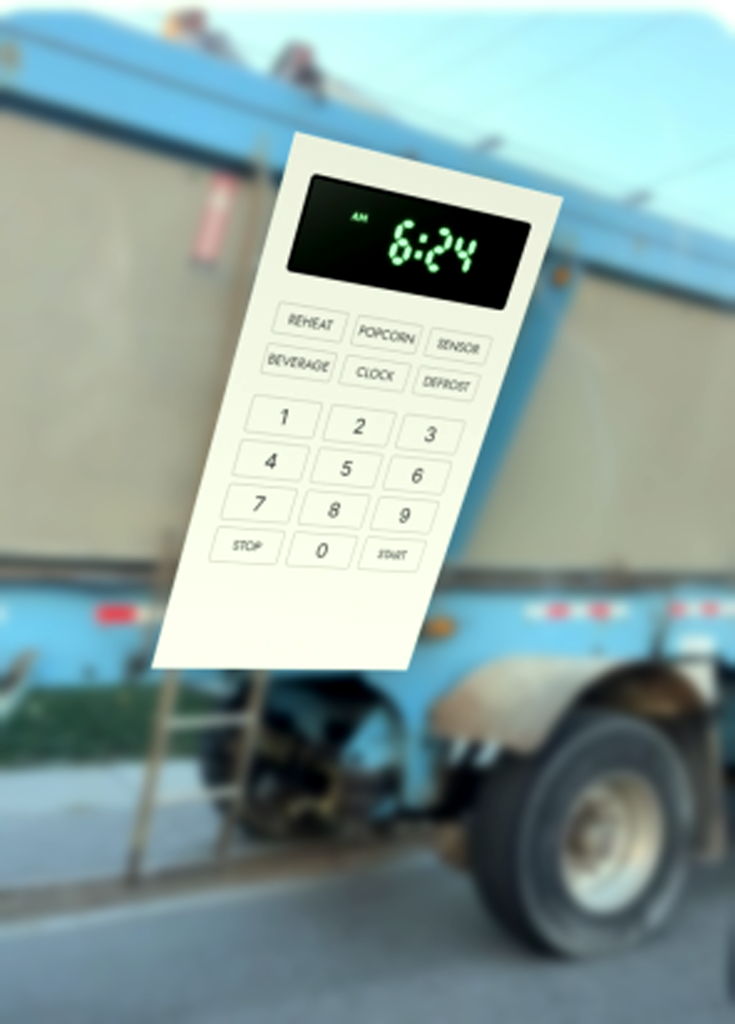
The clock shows **6:24**
